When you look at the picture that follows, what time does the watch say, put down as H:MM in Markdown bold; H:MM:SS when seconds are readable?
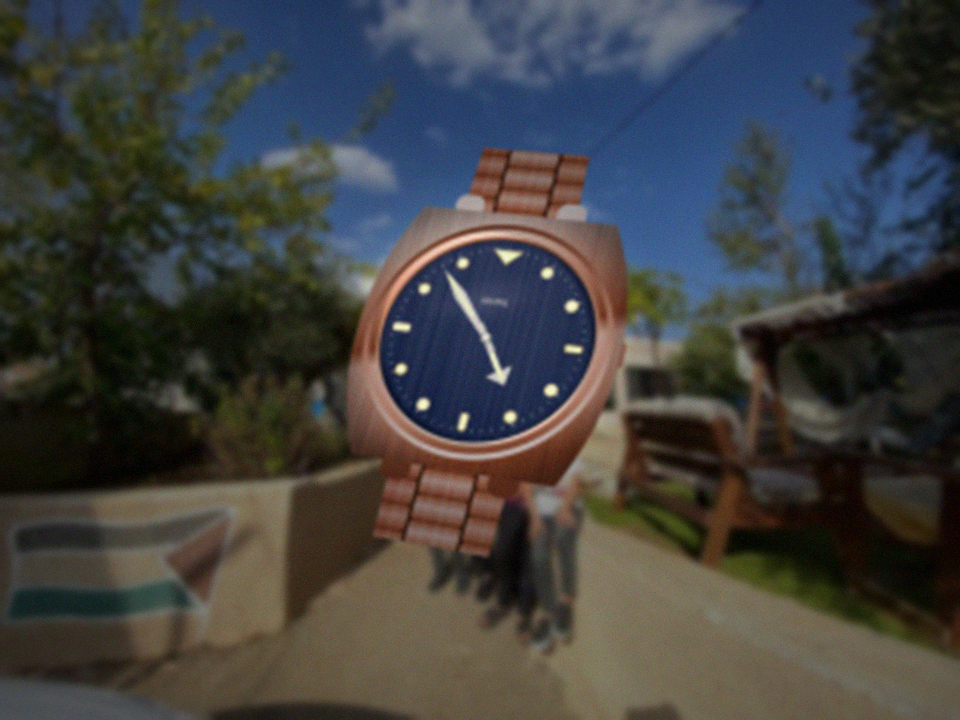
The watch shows **4:53**
